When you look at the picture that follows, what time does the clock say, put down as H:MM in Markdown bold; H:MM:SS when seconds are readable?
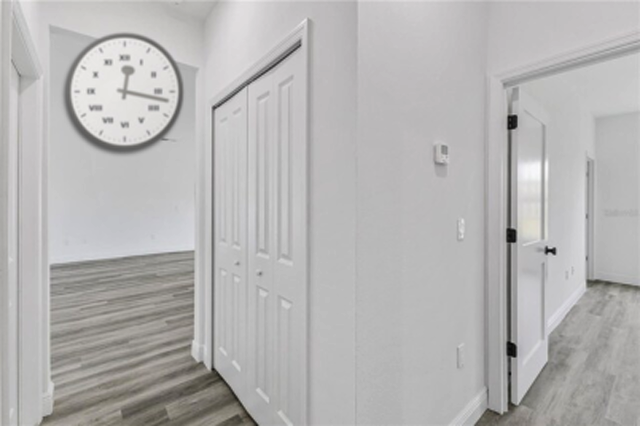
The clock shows **12:17**
